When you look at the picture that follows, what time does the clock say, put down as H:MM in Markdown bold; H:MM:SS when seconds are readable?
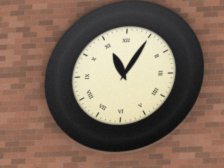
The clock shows **11:05**
